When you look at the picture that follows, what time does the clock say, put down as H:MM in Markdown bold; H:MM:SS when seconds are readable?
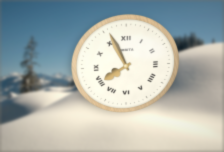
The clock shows **7:56**
